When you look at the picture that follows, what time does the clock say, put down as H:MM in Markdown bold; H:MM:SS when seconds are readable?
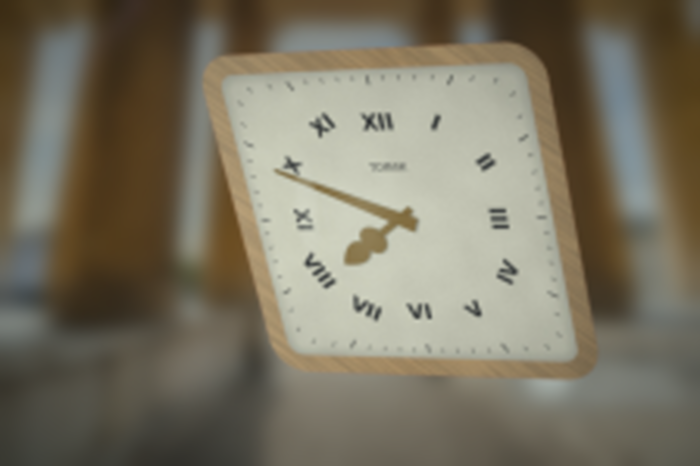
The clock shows **7:49**
